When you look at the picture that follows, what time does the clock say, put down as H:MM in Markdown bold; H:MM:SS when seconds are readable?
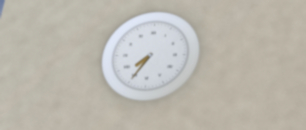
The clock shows **7:35**
